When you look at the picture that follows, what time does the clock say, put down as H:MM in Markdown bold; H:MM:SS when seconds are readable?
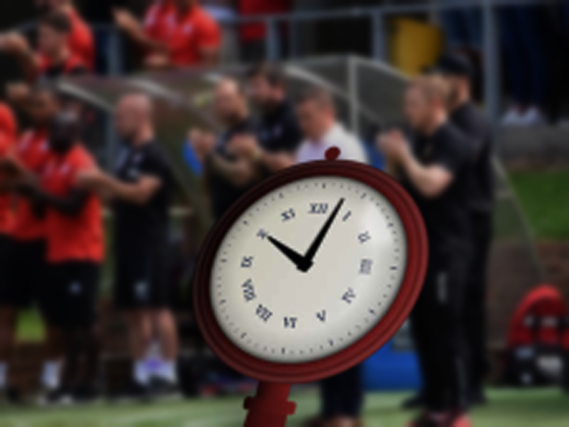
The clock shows **10:03**
